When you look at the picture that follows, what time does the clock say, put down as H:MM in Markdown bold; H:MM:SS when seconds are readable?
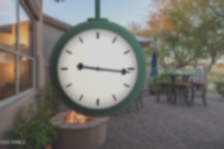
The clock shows **9:16**
